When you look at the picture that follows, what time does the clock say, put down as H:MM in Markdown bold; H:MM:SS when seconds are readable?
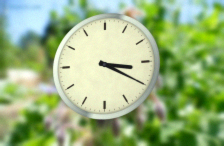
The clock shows **3:20**
